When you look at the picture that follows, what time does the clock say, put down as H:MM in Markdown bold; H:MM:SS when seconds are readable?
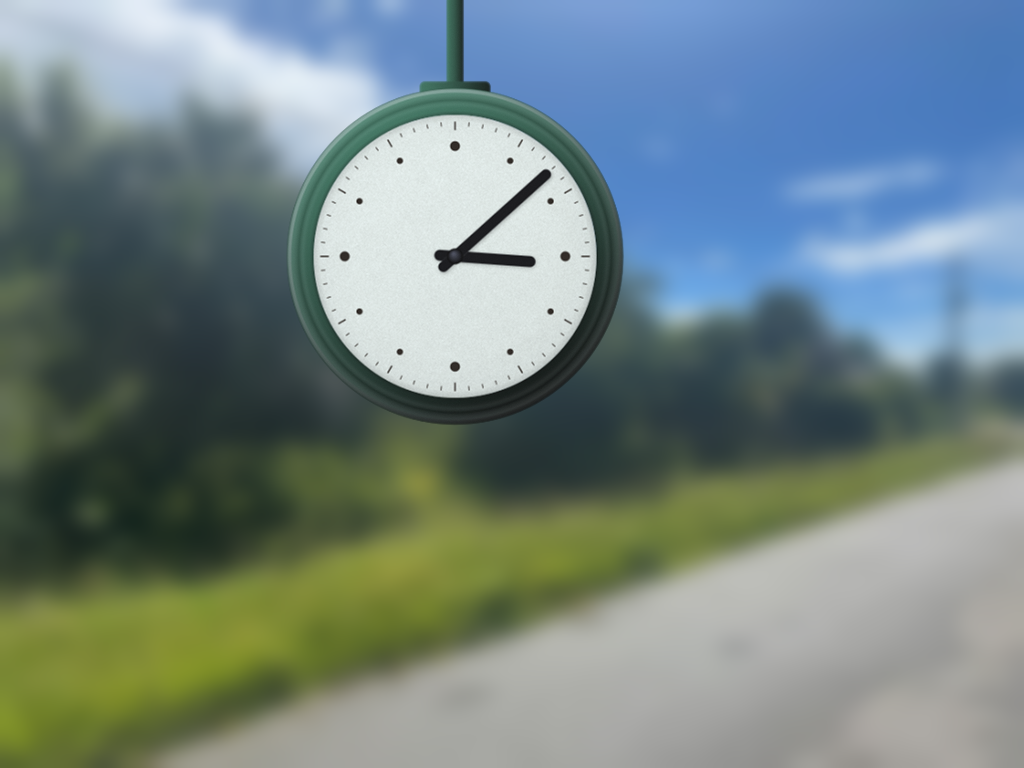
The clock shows **3:08**
